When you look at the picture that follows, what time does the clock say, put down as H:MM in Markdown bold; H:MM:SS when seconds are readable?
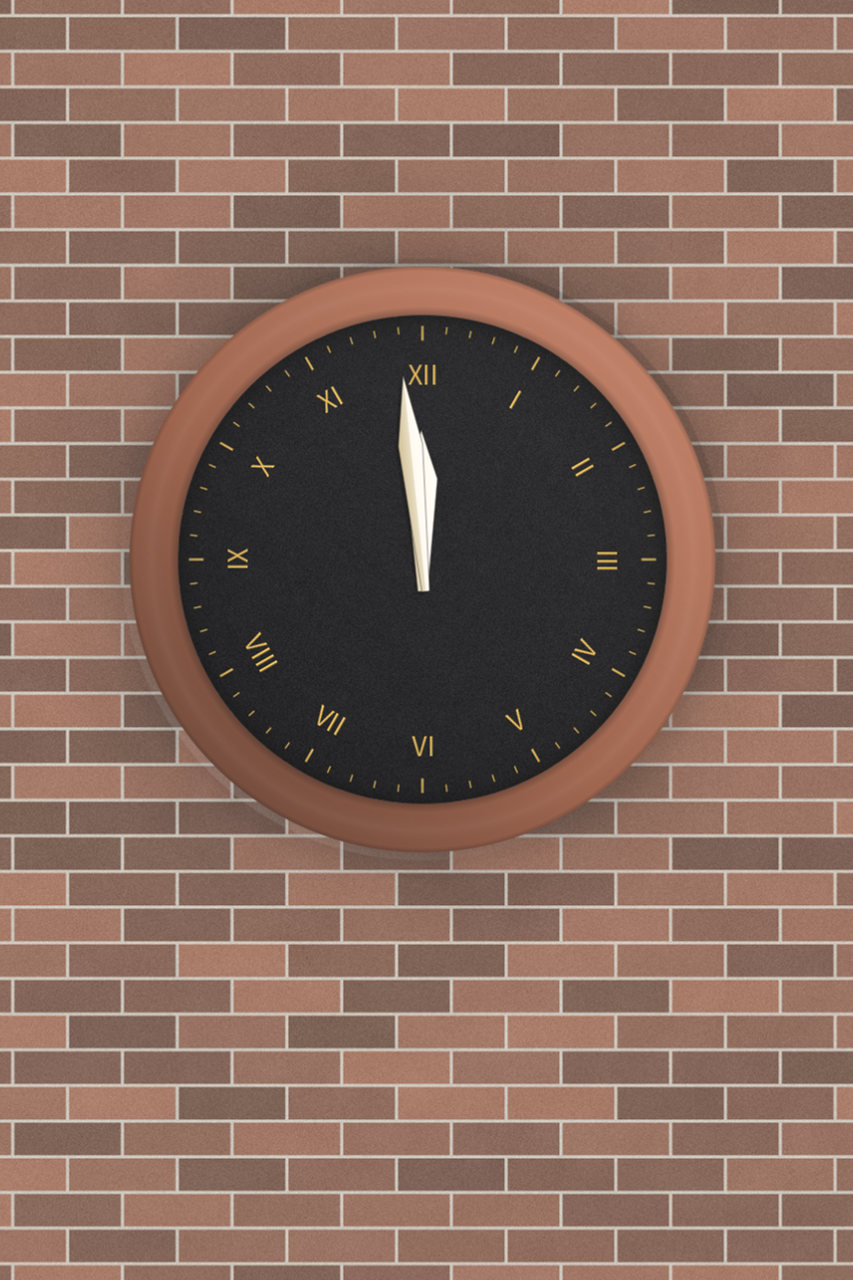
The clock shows **11:59**
